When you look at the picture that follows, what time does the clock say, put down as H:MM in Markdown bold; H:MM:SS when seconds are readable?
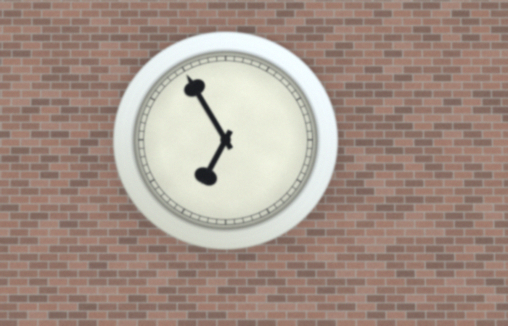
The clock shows **6:55**
